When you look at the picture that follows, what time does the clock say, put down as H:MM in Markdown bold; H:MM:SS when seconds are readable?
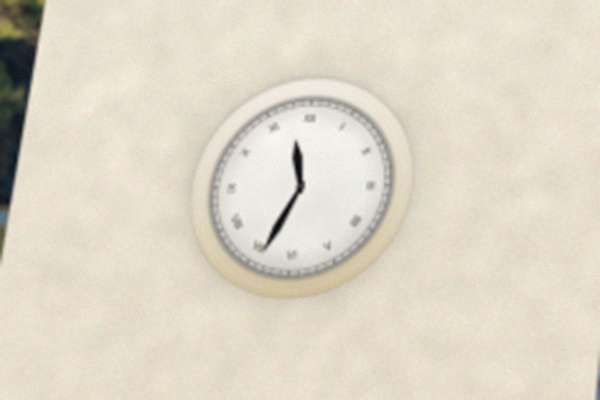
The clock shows **11:34**
